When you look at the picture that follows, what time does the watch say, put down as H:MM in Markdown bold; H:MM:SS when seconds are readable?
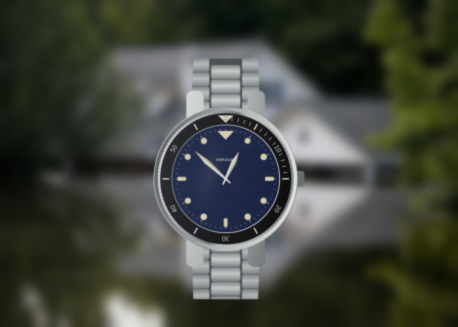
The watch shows **12:52**
